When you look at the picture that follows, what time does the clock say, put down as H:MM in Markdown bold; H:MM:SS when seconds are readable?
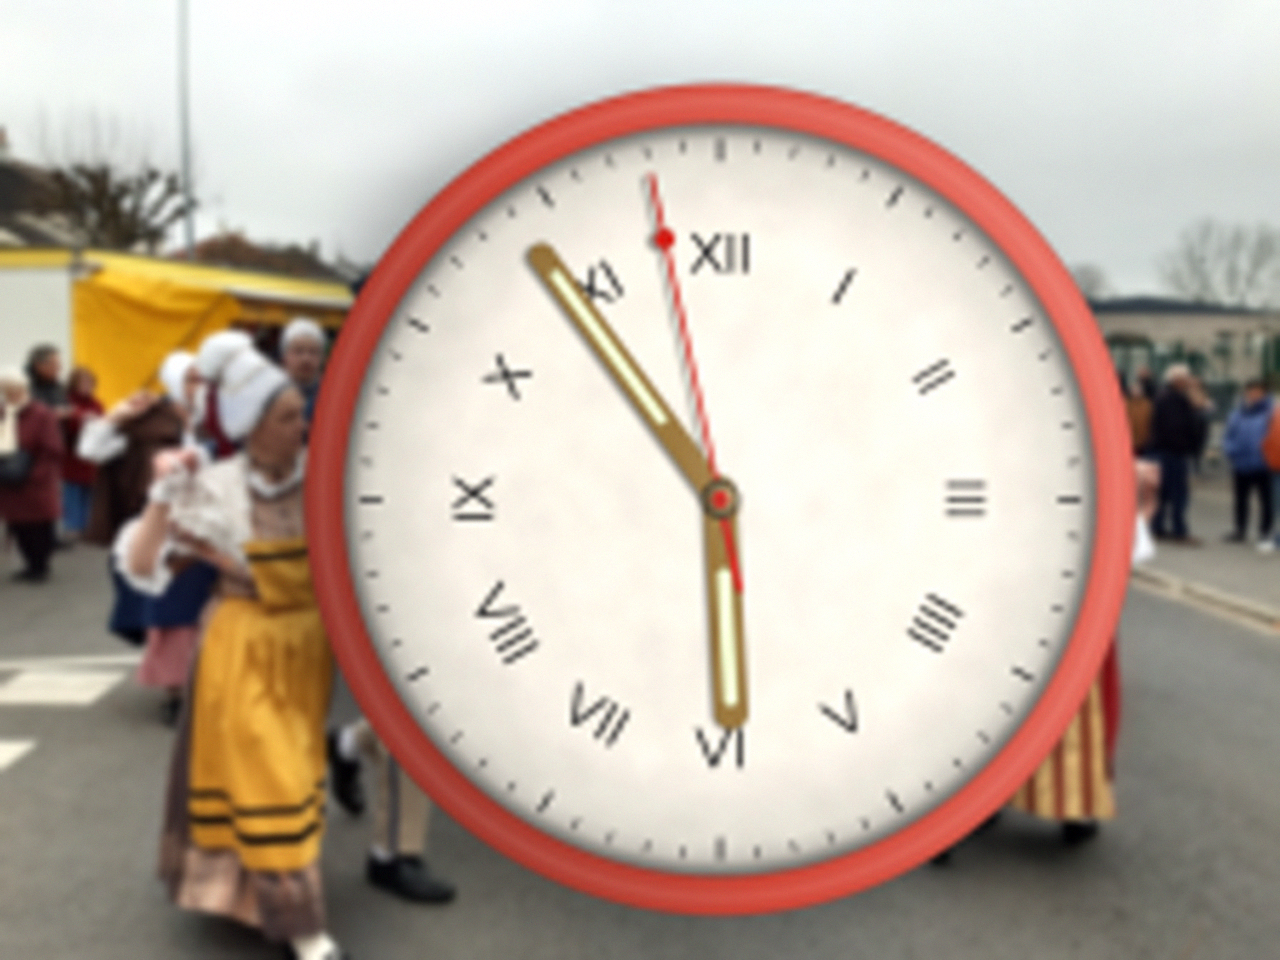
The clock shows **5:53:58**
